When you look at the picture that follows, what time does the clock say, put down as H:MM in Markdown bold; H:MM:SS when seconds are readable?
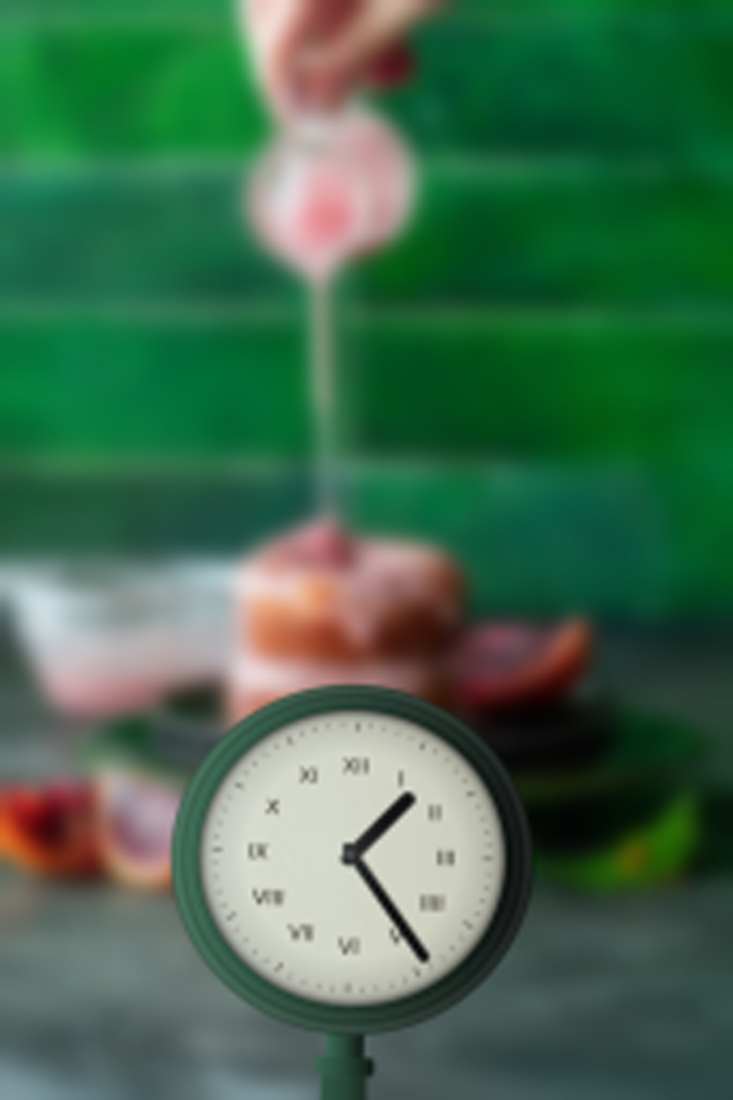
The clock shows **1:24**
